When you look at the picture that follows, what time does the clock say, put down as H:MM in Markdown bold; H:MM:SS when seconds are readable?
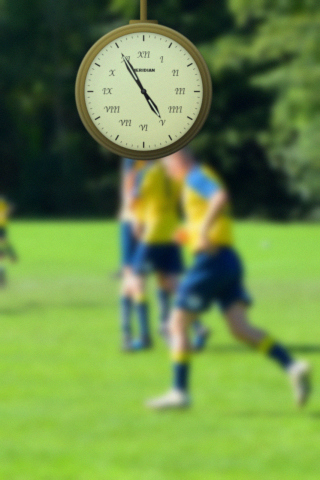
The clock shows **4:55**
